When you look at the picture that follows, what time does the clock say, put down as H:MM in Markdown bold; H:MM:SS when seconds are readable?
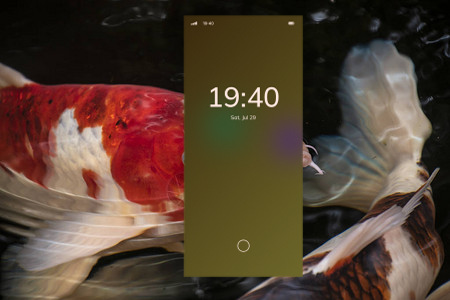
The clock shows **19:40**
